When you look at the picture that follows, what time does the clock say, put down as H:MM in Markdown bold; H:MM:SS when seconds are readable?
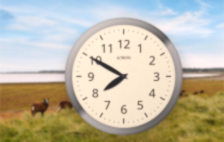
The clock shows **7:50**
